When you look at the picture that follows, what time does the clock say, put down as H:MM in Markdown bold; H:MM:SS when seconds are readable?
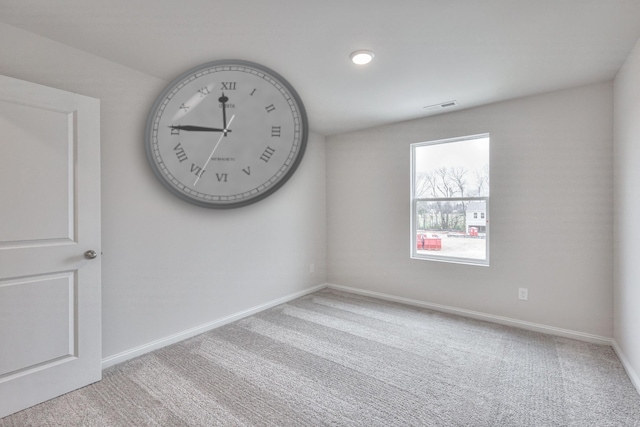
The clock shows **11:45:34**
